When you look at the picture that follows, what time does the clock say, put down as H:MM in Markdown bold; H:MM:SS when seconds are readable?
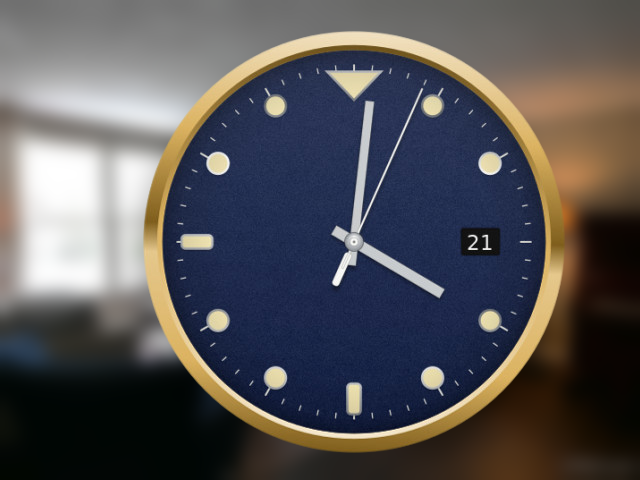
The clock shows **4:01:04**
